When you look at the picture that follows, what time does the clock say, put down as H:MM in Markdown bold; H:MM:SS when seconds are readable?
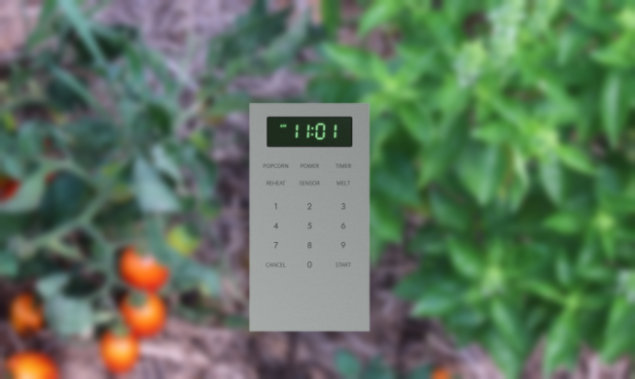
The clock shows **11:01**
